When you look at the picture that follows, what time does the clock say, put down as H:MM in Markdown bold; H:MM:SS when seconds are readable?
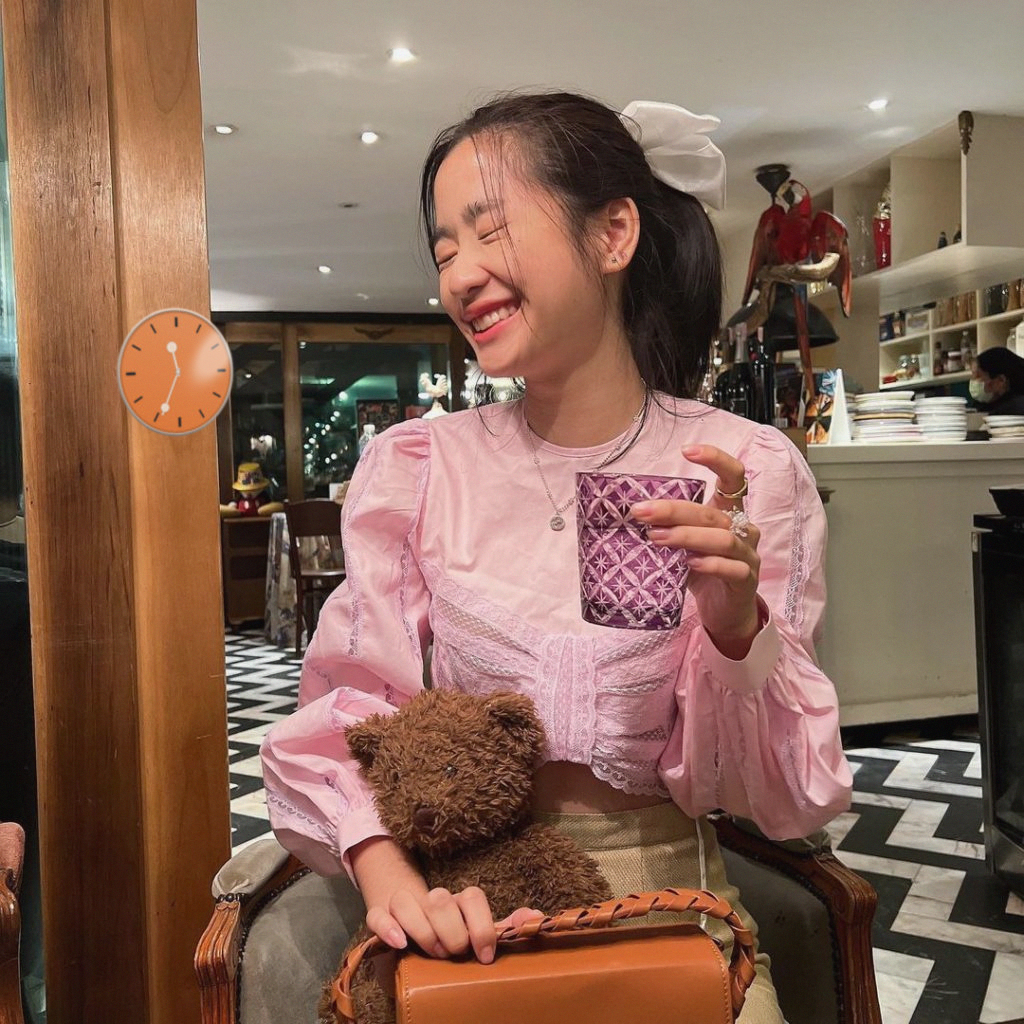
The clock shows **11:34**
